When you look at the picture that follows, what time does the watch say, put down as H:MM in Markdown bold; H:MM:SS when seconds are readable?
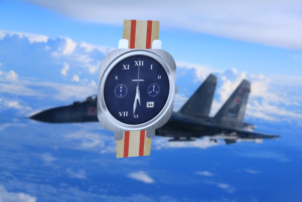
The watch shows **5:31**
